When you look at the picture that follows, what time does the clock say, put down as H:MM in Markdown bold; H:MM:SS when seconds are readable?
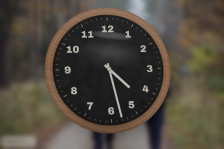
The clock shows **4:28**
